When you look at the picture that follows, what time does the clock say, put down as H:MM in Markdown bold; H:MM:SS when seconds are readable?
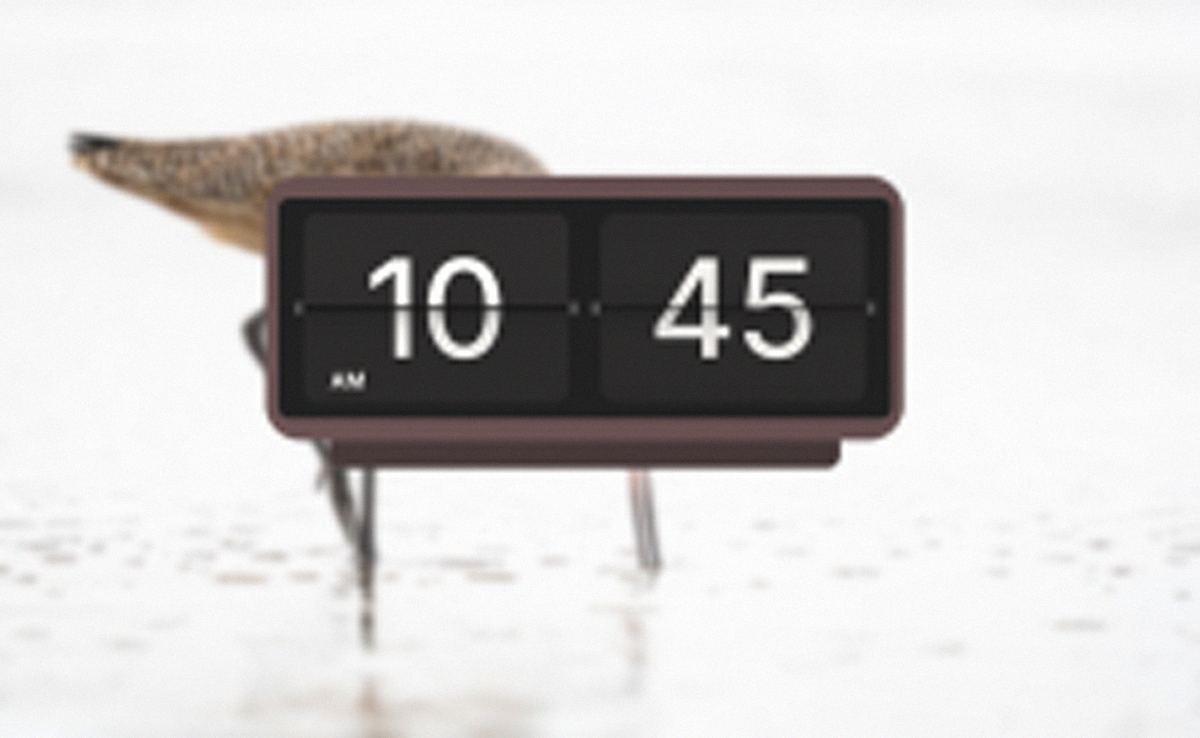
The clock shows **10:45**
